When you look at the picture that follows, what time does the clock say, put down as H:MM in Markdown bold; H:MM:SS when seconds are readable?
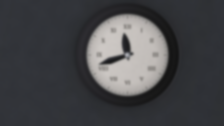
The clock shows **11:42**
